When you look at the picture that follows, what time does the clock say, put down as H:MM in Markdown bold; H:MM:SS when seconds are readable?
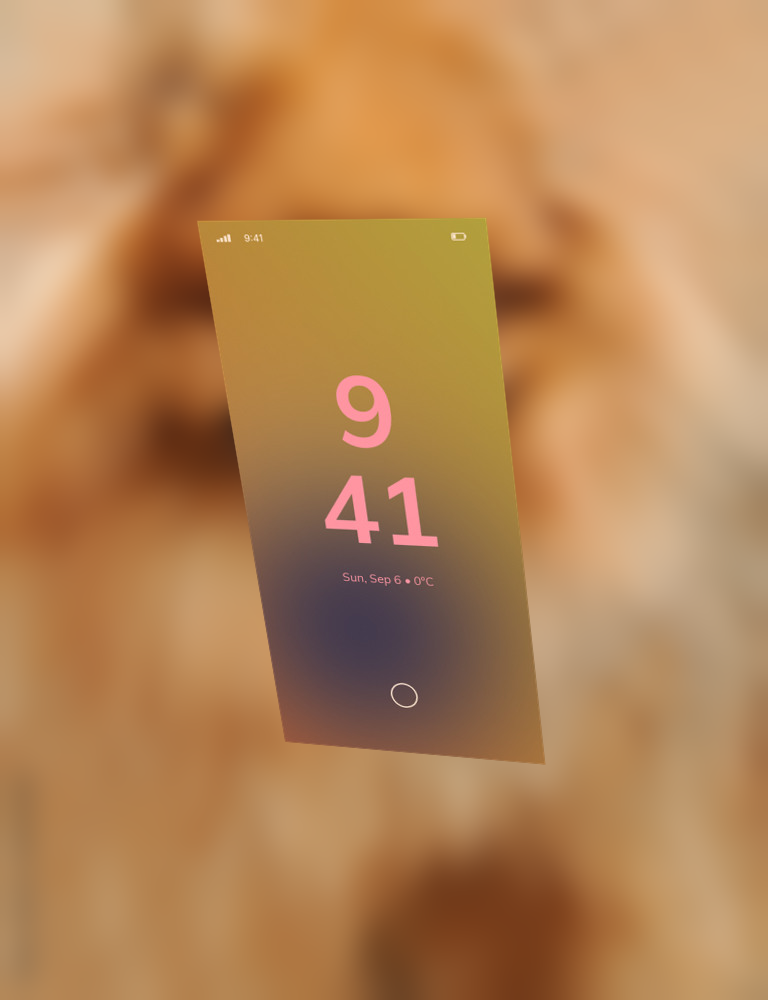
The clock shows **9:41**
